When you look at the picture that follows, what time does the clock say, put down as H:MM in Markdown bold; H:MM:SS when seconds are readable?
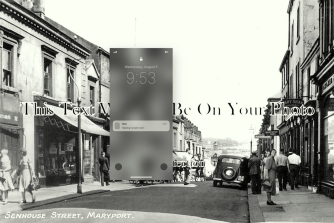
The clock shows **9:53**
